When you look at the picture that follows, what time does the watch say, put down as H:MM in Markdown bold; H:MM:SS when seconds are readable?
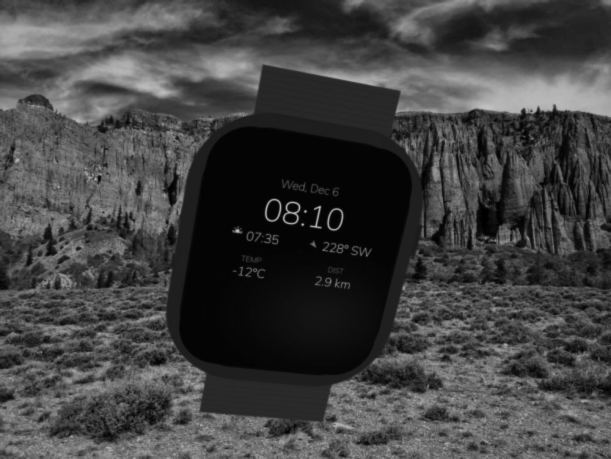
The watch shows **8:10**
